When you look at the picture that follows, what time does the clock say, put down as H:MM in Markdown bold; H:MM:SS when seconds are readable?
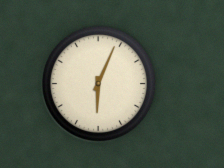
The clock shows **6:04**
